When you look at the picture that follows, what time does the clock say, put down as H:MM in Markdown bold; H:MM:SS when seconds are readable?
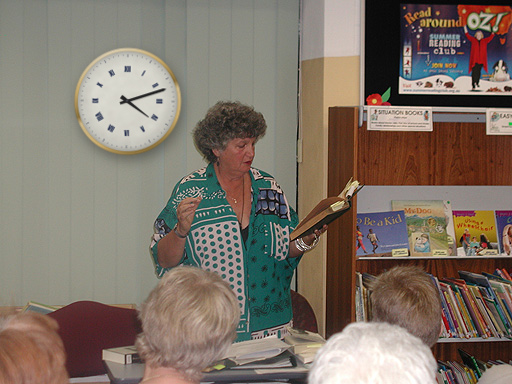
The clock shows **4:12**
